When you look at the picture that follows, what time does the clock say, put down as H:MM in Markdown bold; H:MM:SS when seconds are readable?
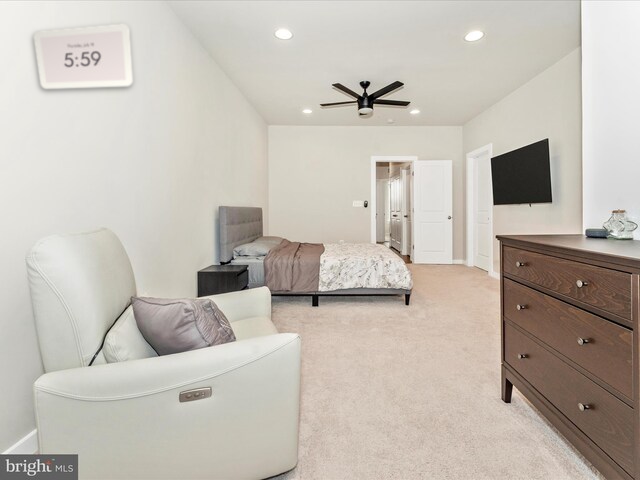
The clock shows **5:59**
